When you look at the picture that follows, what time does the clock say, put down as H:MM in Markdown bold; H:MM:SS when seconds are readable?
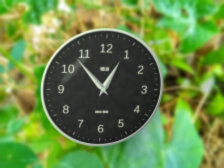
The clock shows **12:53**
